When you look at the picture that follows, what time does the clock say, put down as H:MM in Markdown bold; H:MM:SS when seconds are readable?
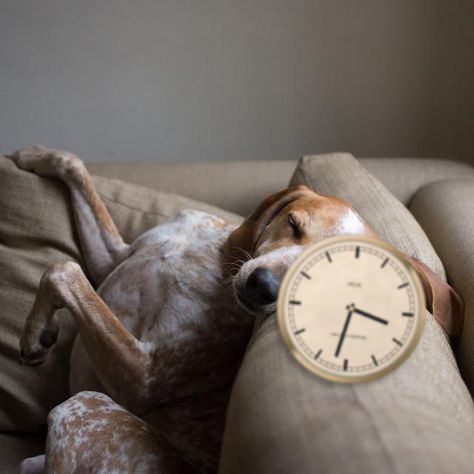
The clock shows **3:32**
